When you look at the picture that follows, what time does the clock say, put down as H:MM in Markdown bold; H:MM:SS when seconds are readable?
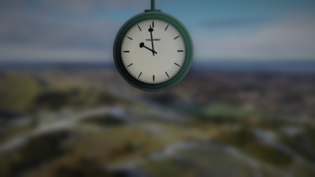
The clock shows **9:59**
